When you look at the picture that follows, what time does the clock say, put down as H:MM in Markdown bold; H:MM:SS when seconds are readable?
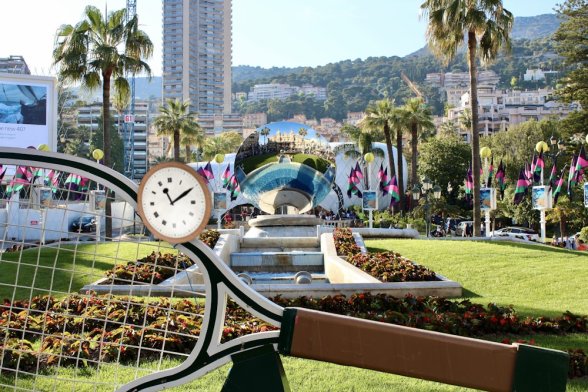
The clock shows **11:10**
